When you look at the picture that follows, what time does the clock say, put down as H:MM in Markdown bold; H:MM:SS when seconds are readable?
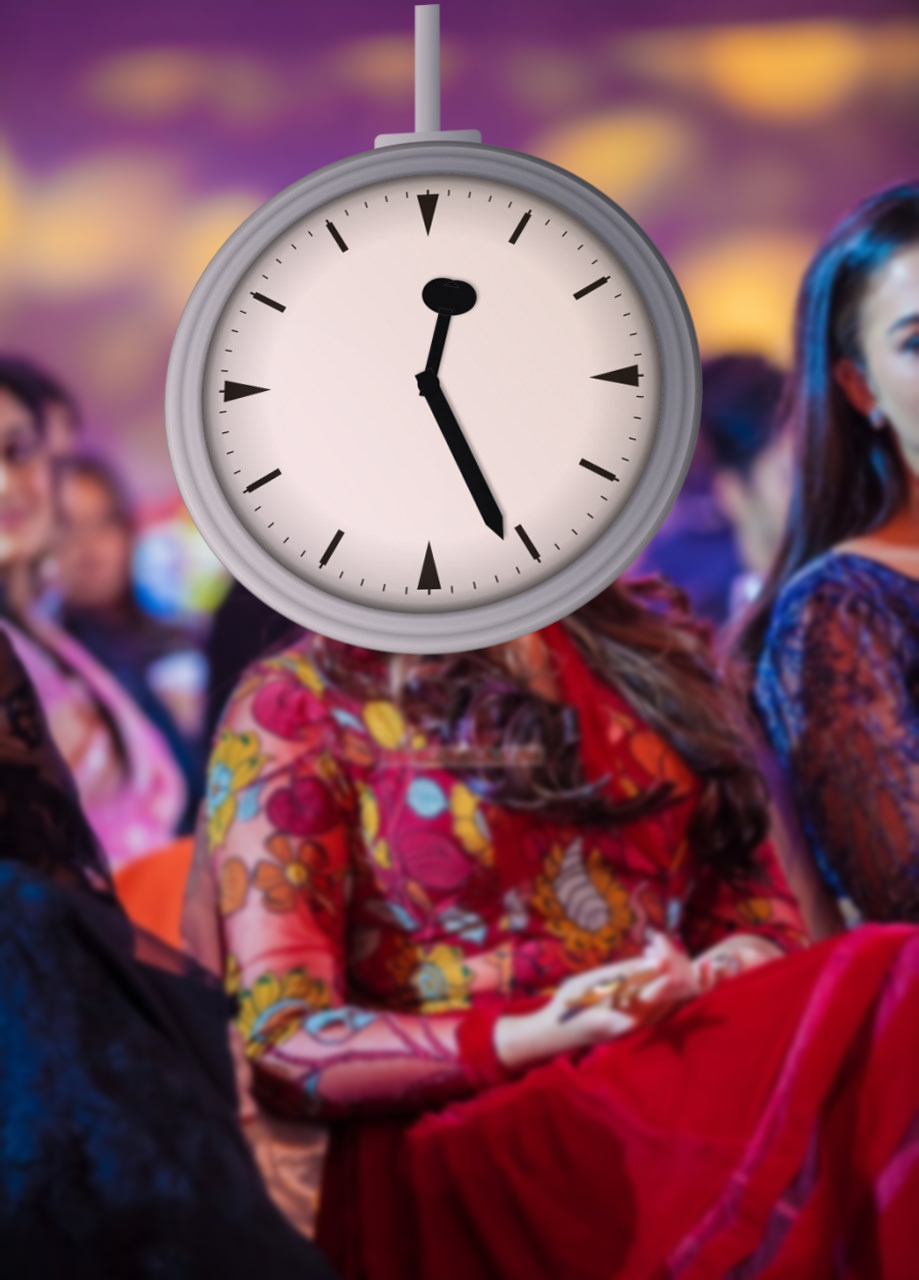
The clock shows **12:26**
